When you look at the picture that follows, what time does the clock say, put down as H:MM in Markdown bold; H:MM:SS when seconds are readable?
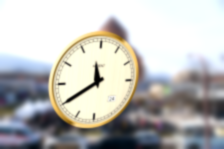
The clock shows **11:40**
